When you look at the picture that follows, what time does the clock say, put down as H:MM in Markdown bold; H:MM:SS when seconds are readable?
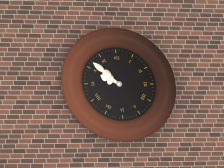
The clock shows **9:52**
